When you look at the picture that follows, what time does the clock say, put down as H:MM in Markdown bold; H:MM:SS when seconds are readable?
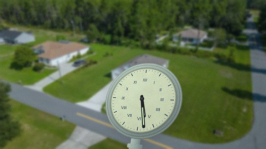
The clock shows **5:28**
